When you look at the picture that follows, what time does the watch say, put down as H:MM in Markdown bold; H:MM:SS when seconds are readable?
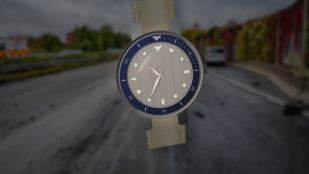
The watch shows **10:35**
